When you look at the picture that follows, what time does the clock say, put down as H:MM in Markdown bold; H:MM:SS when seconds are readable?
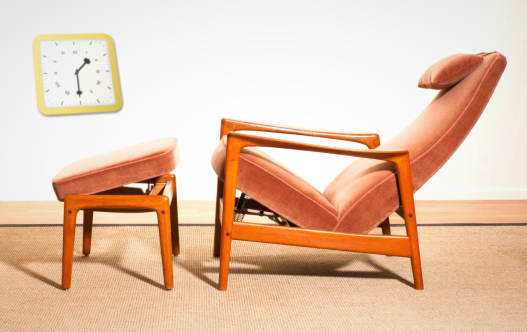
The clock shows **1:30**
